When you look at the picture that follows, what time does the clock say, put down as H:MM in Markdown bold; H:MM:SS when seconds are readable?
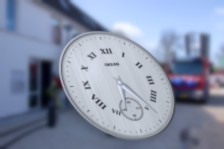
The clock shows **6:24**
